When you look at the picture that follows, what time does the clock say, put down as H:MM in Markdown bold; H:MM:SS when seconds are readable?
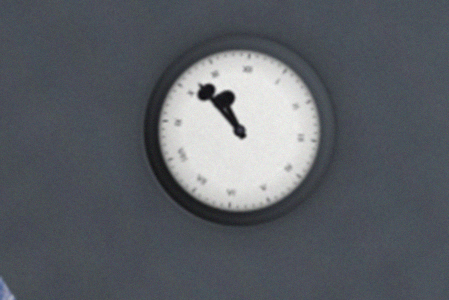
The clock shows **10:52**
